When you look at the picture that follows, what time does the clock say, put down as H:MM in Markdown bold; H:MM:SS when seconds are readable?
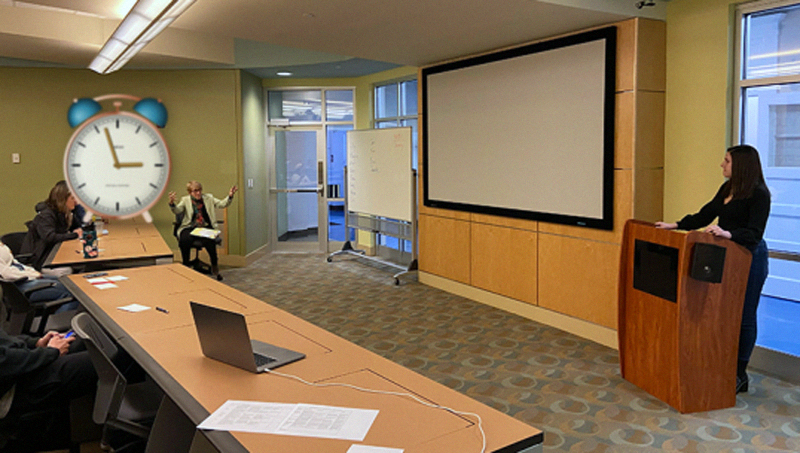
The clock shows **2:57**
